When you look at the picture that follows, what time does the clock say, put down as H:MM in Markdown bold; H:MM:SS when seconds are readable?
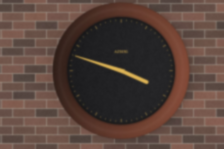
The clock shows **3:48**
